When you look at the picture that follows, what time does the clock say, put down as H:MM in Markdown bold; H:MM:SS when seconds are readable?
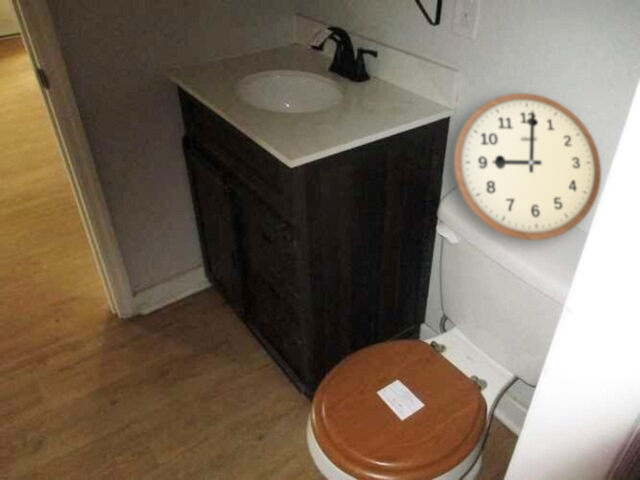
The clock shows **9:01**
